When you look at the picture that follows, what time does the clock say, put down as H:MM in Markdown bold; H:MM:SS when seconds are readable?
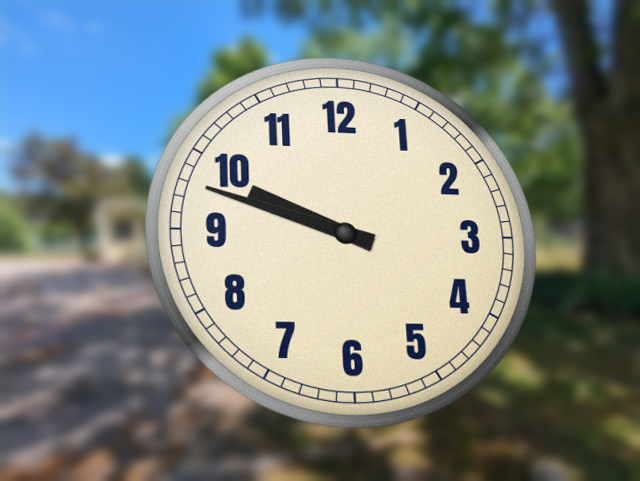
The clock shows **9:48**
